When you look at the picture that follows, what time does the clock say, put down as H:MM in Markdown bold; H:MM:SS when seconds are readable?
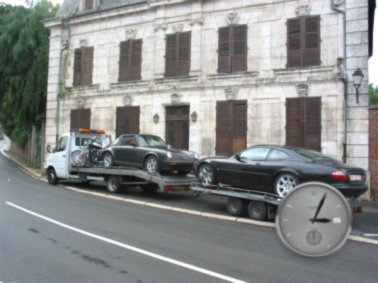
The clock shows **3:04**
